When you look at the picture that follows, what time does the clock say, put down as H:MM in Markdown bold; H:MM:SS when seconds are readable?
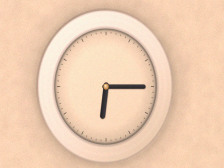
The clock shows **6:15**
